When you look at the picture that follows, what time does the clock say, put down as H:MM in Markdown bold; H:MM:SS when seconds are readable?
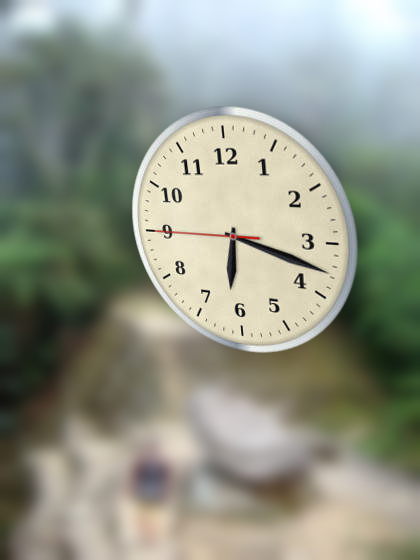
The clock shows **6:17:45**
